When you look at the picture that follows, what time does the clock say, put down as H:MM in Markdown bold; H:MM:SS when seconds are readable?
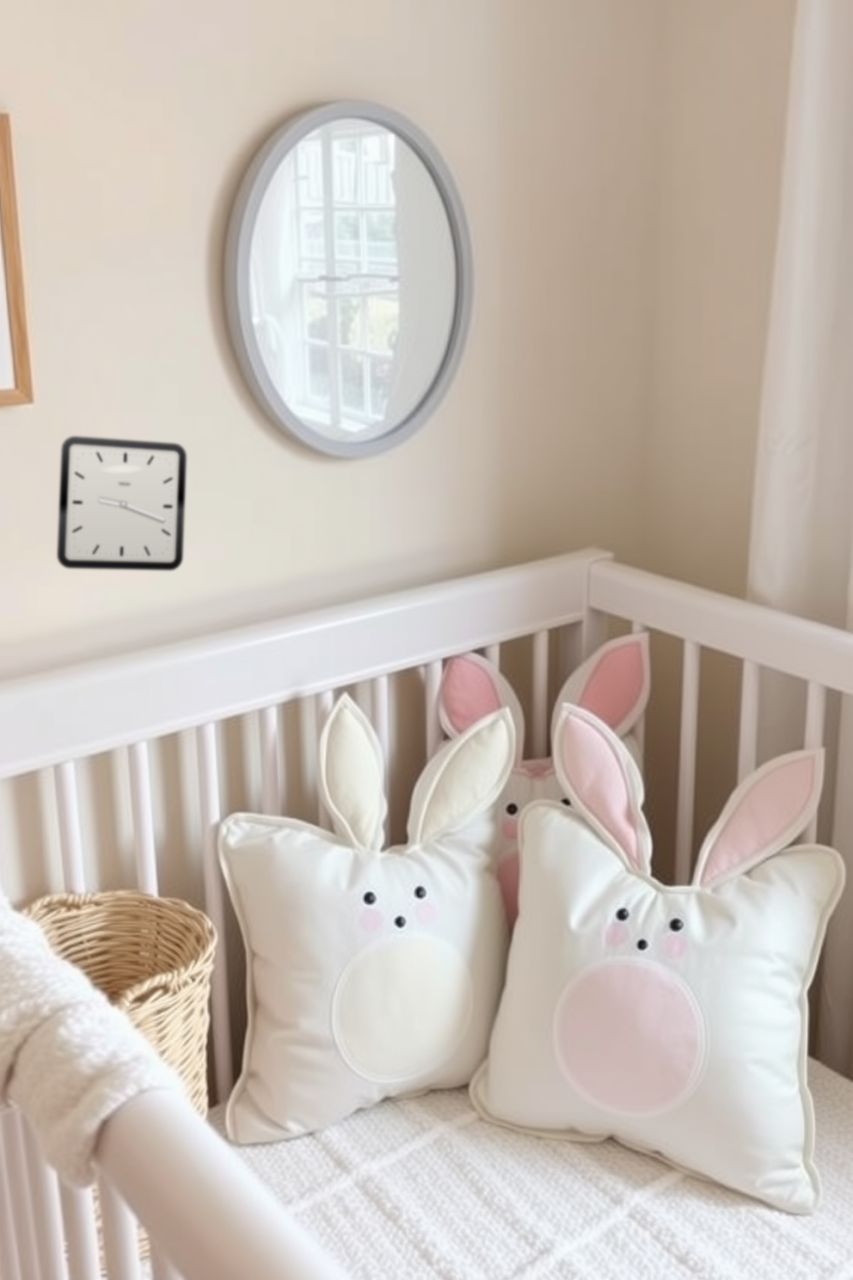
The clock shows **9:18**
